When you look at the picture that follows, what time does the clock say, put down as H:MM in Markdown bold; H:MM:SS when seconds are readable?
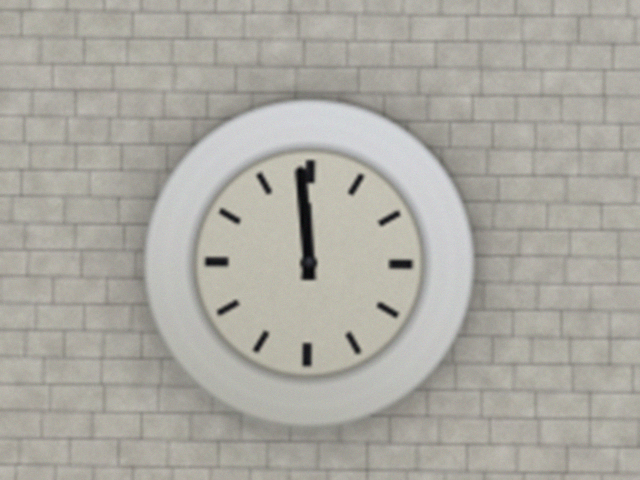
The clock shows **11:59**
